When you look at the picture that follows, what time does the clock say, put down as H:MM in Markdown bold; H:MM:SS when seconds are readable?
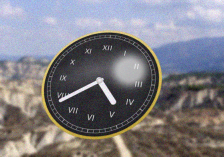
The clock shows **4:39**
